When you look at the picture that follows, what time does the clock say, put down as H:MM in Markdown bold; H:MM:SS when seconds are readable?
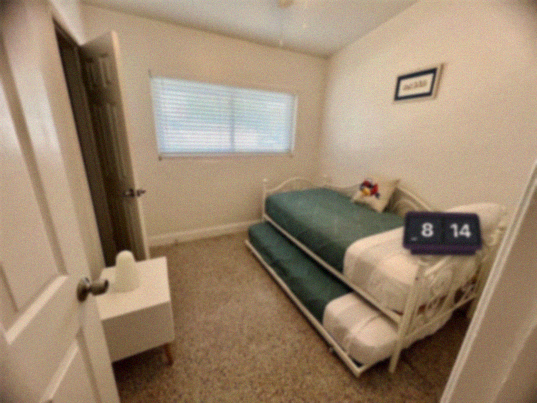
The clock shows **8:14**
